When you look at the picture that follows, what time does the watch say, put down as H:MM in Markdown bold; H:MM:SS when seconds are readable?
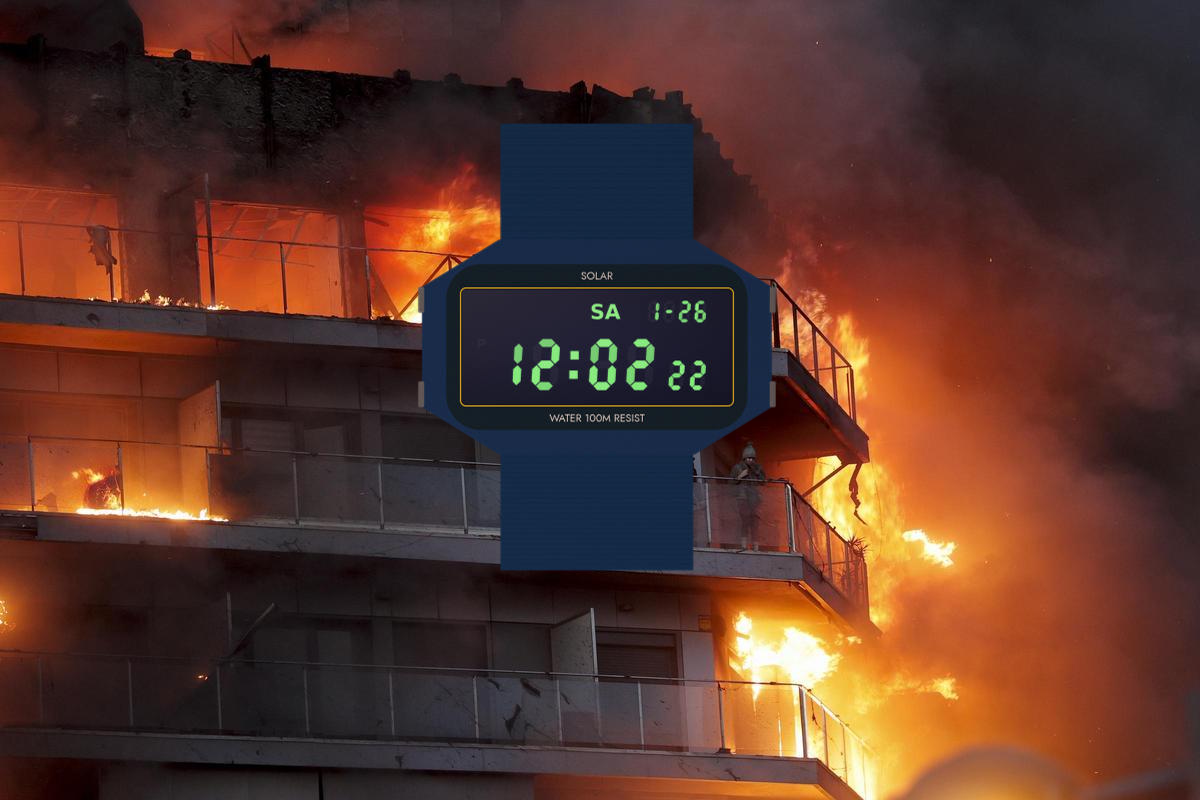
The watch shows **12:02:22**
